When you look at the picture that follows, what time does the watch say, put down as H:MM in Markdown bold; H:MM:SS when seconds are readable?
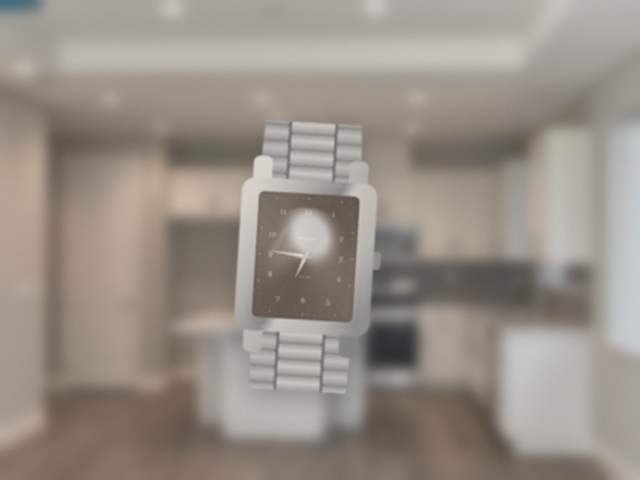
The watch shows **6:46**
